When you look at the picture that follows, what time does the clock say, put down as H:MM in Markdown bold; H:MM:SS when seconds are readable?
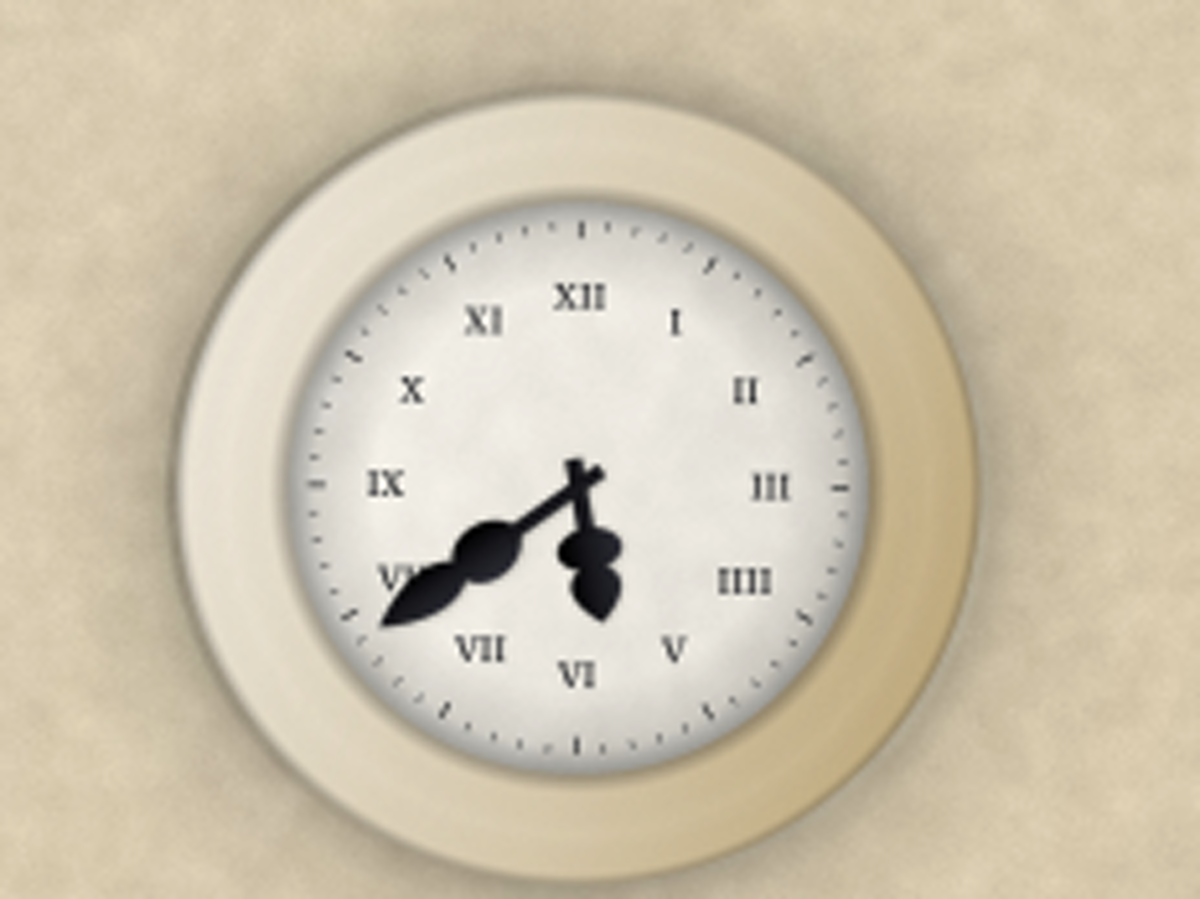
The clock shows **5:39**
